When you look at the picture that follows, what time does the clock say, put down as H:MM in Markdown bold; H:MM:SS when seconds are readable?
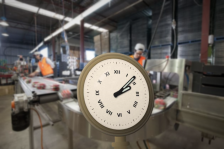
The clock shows **2:08**
